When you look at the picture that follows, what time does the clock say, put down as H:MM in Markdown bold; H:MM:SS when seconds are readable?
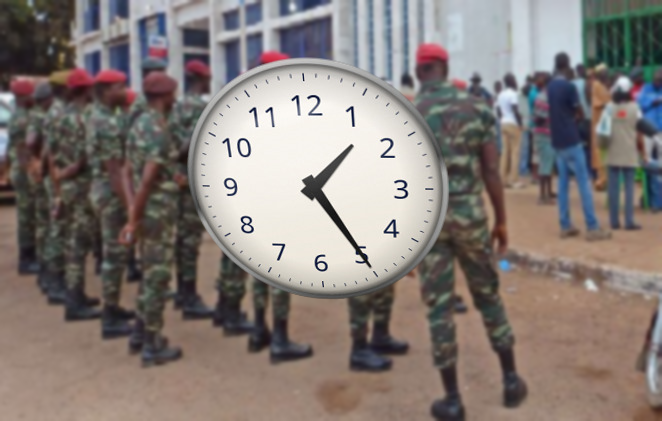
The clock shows **1:25**
